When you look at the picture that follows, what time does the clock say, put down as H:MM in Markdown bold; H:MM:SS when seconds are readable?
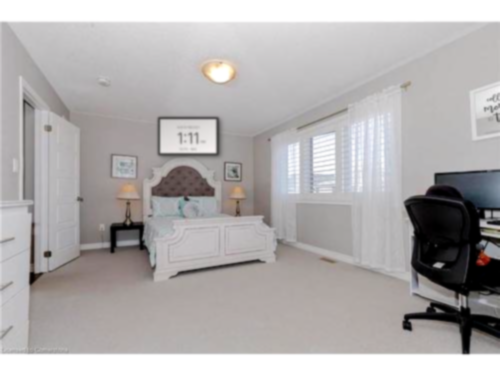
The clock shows **1:11**
